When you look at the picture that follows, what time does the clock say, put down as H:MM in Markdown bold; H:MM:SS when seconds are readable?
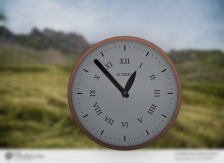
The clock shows **12:53**
